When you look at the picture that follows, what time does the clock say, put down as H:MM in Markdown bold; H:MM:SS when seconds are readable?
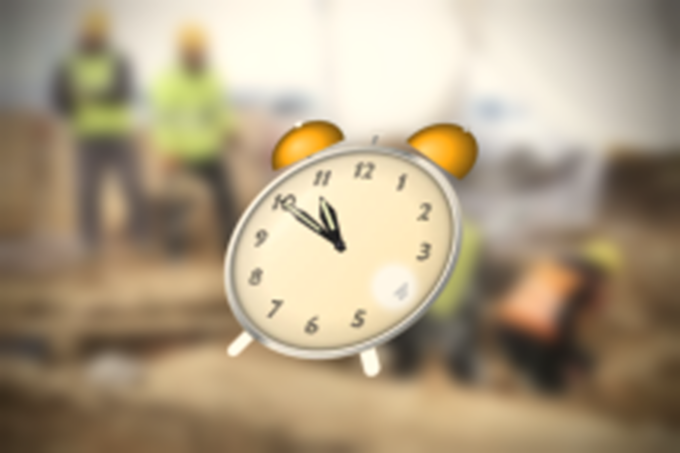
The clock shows **10:50**
